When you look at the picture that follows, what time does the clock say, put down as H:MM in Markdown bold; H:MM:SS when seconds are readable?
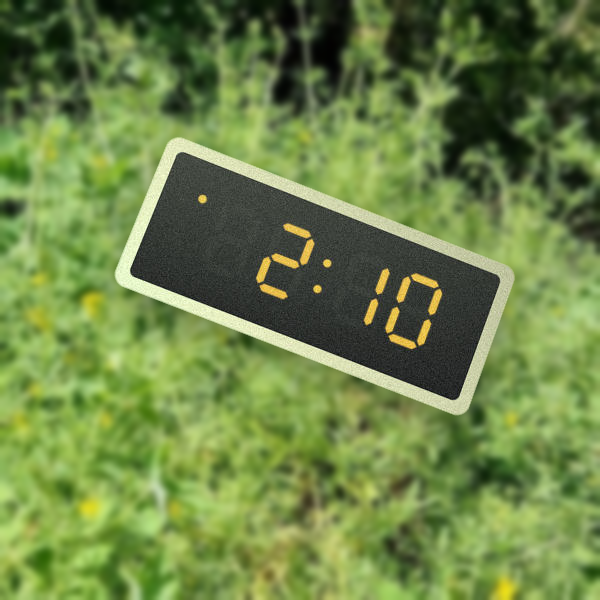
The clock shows **2:10**
